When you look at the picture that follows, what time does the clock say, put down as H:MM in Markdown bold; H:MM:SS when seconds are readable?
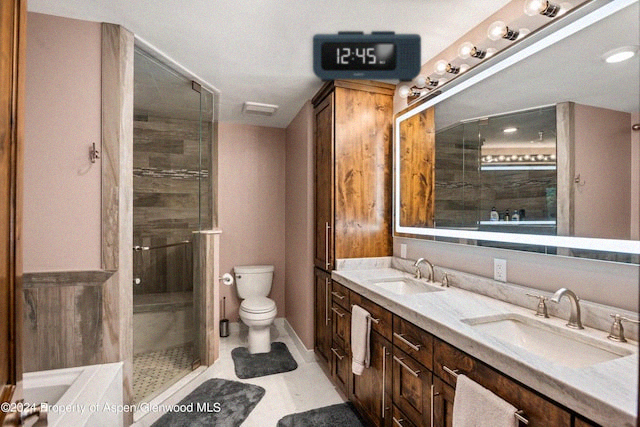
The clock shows **12:45**
